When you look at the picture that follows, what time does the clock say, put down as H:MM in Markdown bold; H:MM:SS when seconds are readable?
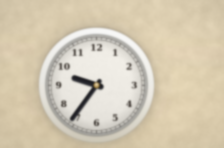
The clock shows **9:36**
